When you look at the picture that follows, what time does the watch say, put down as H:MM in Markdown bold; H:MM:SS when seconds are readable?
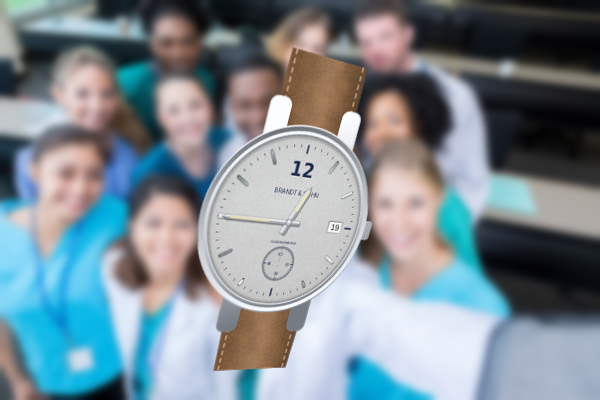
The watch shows **12:45**
